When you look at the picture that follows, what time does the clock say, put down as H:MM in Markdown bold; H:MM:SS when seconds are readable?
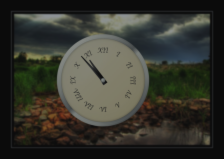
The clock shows **10:53**
